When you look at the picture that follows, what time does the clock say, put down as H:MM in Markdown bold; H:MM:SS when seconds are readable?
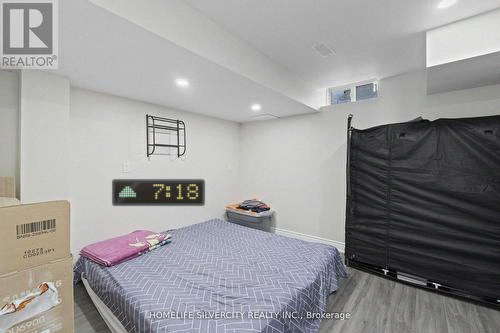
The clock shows **7:18**
